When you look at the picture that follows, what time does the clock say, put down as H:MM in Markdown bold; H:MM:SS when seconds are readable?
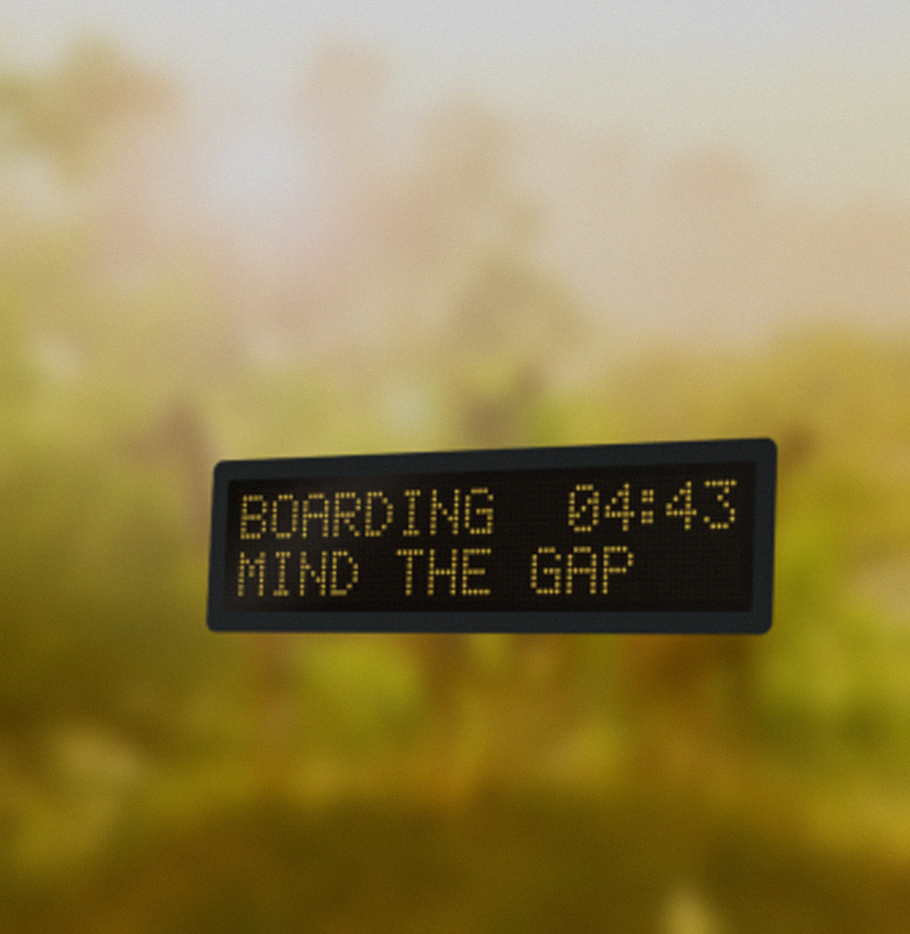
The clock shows **4:43**
